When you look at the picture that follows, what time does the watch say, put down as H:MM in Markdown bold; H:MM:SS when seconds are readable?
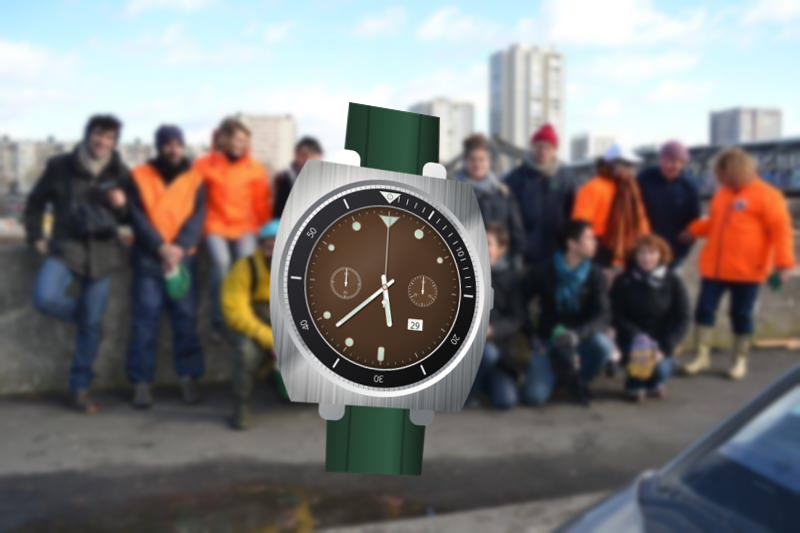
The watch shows **5:38**
